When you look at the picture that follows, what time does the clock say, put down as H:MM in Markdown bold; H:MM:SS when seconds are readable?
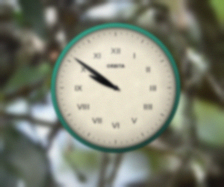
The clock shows **9:51**
